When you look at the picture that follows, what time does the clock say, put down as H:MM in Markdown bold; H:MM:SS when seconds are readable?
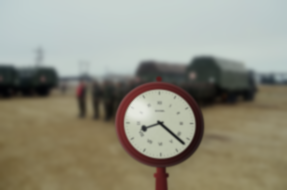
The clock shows **8:22**
